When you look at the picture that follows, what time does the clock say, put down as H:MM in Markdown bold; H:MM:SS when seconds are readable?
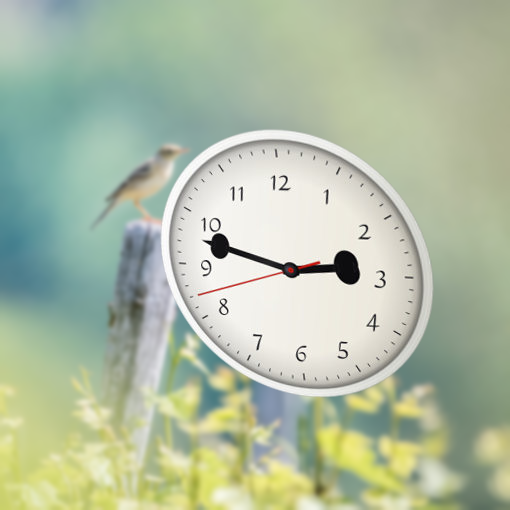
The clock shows **2:47:42**
